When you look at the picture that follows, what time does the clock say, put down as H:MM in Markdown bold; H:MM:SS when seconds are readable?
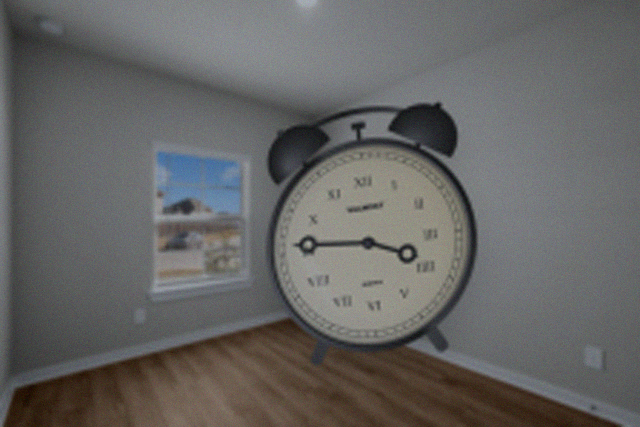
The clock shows **3:46**
